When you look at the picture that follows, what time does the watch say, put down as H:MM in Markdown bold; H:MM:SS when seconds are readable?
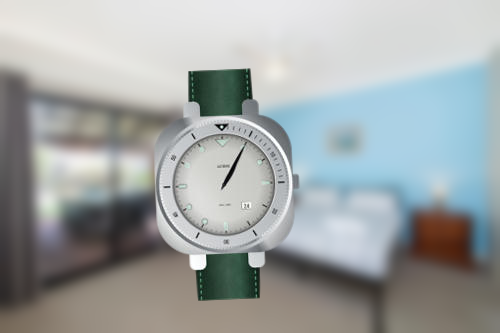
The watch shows **1:05**
